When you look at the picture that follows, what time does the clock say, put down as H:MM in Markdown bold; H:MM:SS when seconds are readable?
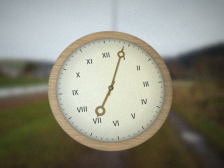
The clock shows **7:04**
